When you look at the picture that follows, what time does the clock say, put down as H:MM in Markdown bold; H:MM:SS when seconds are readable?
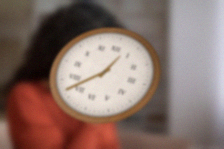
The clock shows **12:37**
